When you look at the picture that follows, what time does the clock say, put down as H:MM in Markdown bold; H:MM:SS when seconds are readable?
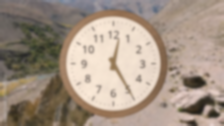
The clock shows **12:25**
